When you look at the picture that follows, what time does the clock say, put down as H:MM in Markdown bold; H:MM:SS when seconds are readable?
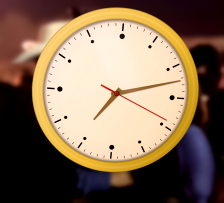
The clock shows **7:12:19**
